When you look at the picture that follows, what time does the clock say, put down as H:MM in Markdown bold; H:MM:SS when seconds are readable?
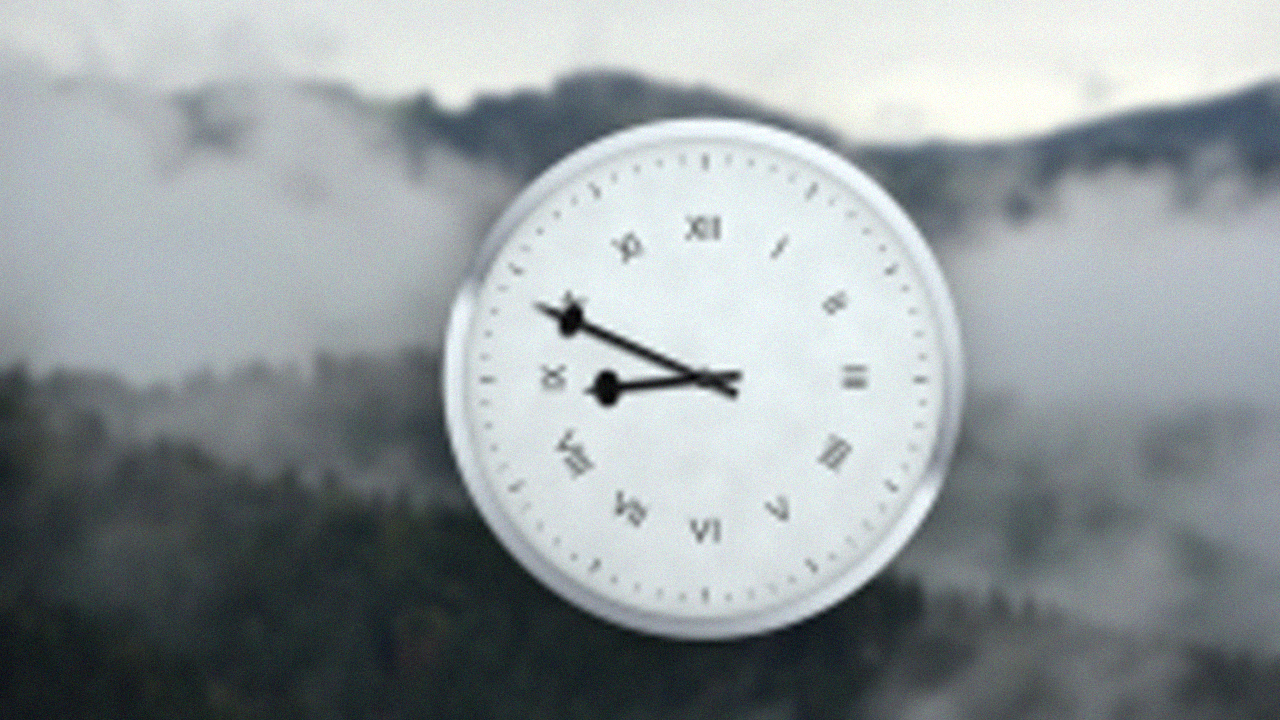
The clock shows **8:49**
